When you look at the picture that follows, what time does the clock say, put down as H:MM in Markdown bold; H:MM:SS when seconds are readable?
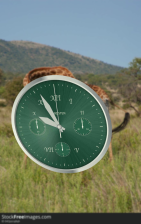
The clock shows **9:56**
